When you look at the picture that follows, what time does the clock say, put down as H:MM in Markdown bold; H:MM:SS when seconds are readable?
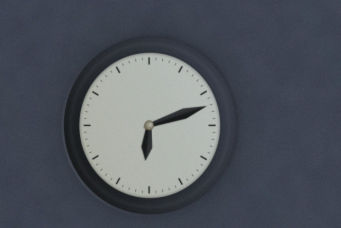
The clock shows **6:12**
